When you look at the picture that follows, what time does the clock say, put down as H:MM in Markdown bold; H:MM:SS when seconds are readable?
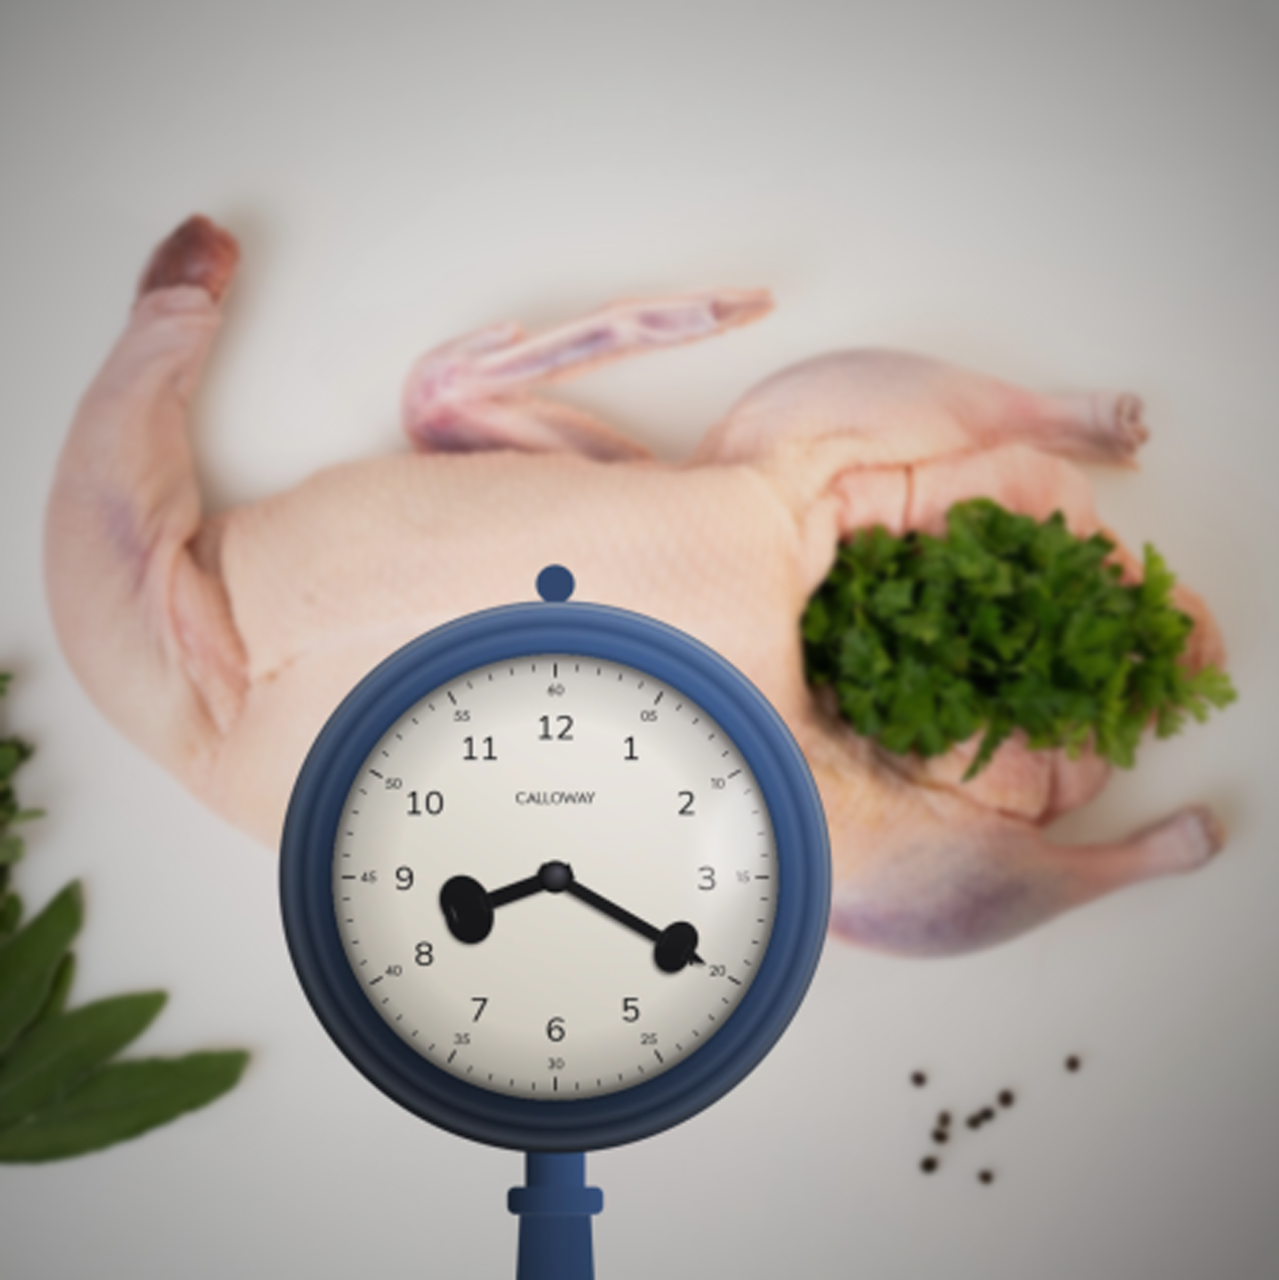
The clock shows **8:20**
